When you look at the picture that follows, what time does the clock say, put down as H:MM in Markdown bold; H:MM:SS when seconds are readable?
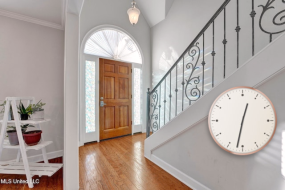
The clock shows **12:32**
